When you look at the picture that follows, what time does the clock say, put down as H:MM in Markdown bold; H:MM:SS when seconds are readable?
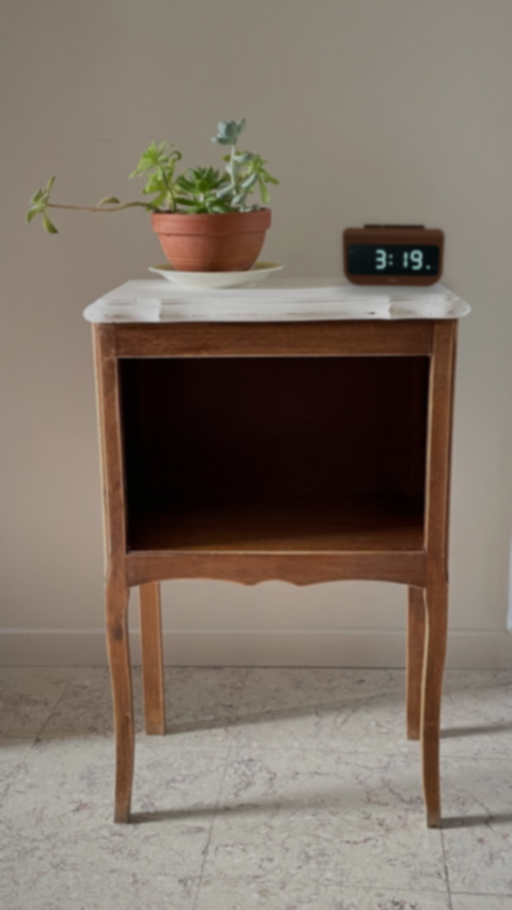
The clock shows **3:19**
